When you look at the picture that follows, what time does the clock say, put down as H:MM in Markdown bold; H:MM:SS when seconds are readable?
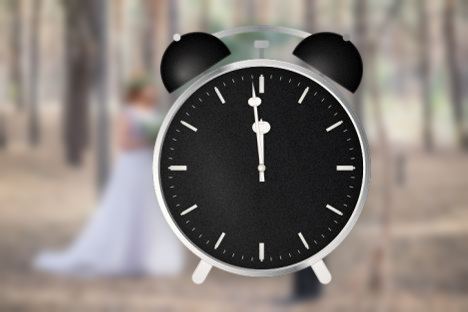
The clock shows **11:59**
